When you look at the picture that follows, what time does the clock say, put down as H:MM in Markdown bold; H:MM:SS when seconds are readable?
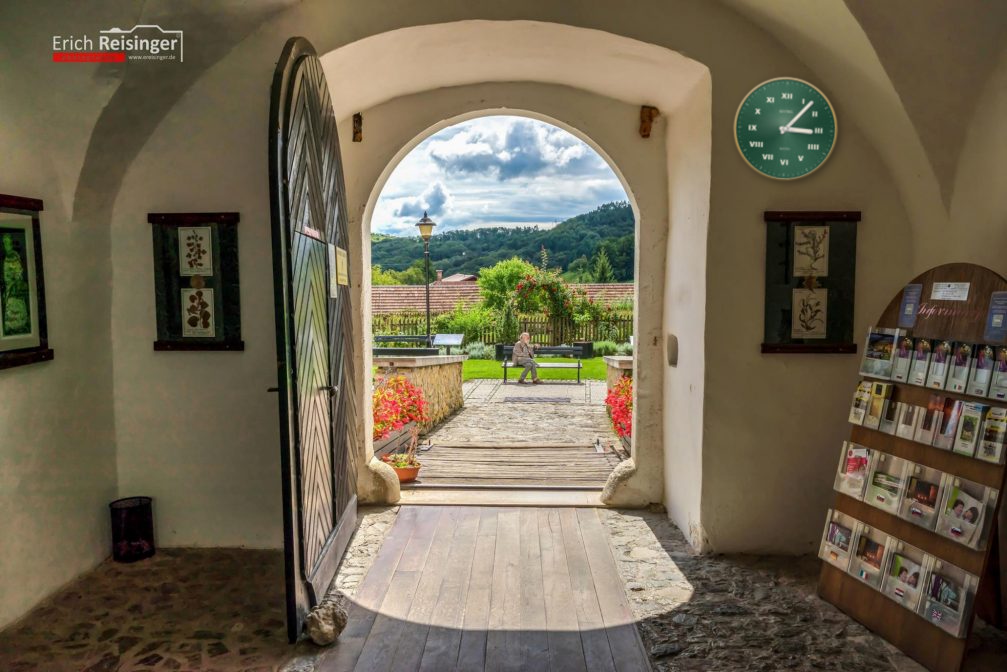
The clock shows **3:07**
